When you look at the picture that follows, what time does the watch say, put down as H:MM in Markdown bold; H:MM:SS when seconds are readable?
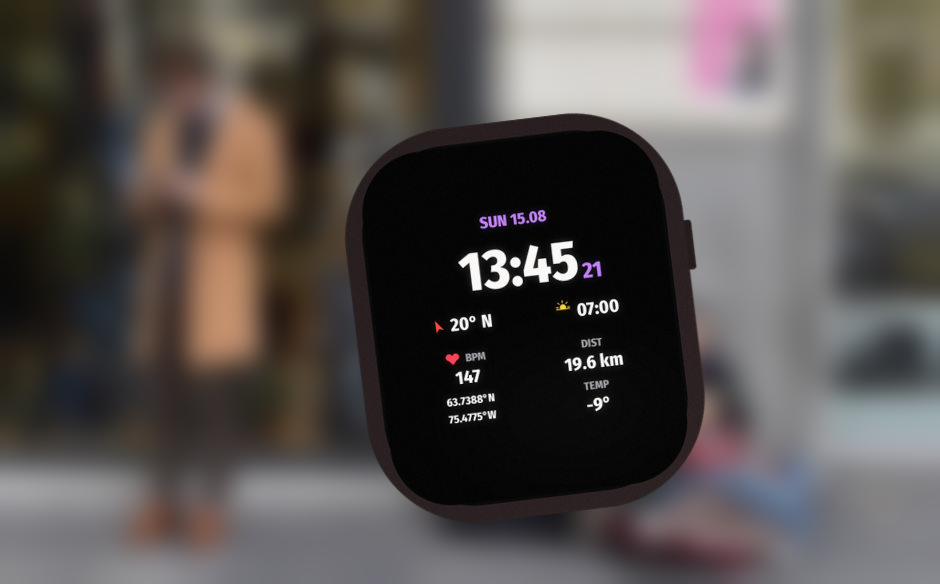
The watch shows **13:45:21**
